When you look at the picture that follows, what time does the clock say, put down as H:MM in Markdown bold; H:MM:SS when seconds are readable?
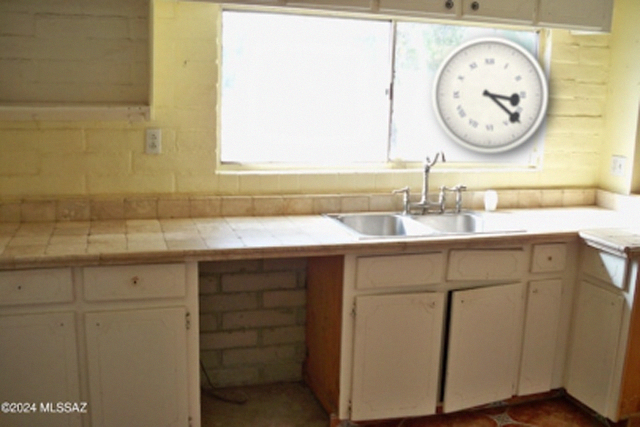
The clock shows **3:22**
